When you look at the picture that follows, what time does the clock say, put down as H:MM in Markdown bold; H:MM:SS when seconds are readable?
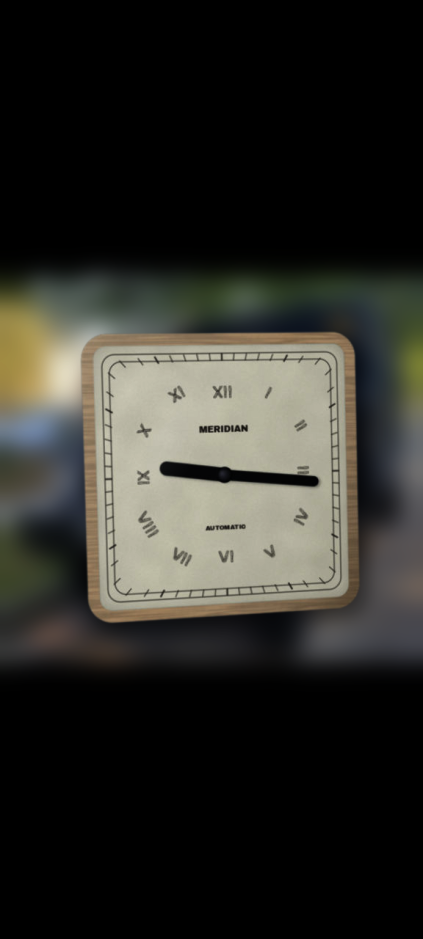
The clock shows **9:16**
